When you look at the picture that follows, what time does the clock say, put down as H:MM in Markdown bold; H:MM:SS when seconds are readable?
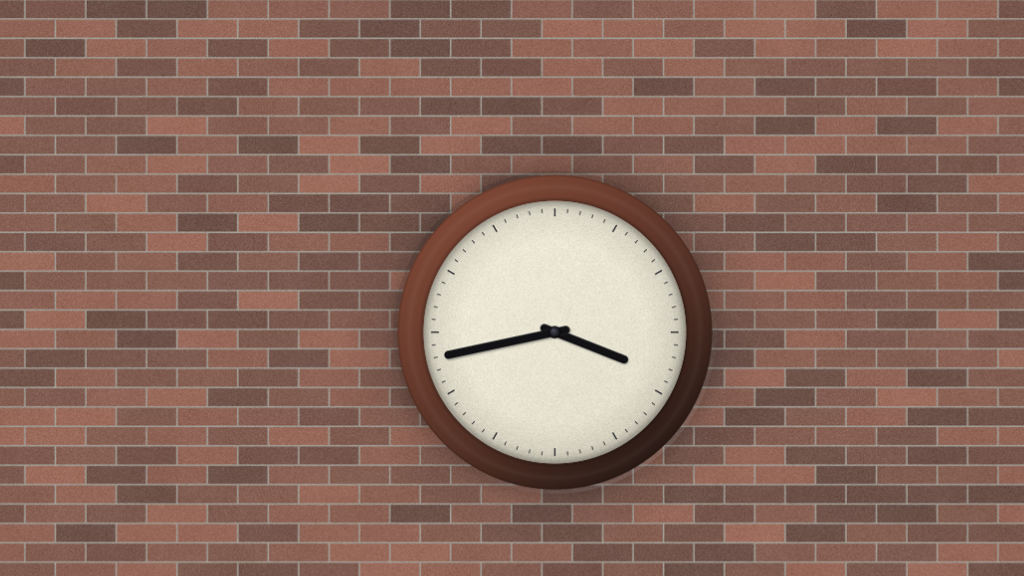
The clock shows **3:43**
